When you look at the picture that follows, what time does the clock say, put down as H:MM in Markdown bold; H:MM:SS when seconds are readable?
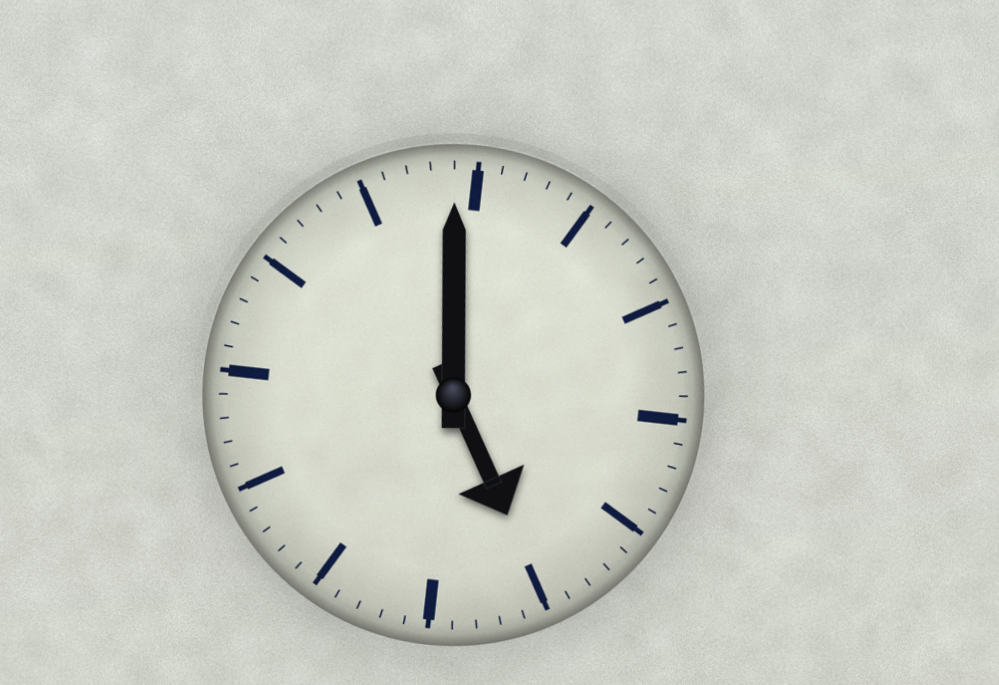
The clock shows **4:59**
